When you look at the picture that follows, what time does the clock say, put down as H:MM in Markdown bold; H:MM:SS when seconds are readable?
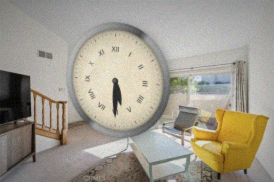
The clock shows **5:30**
